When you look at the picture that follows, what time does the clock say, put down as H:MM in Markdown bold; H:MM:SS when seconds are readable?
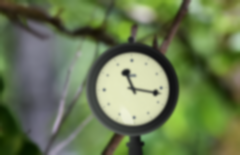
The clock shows **11:17**
